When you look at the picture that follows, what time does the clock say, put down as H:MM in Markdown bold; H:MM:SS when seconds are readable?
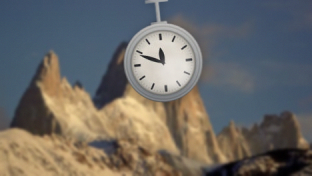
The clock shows **11:49**
